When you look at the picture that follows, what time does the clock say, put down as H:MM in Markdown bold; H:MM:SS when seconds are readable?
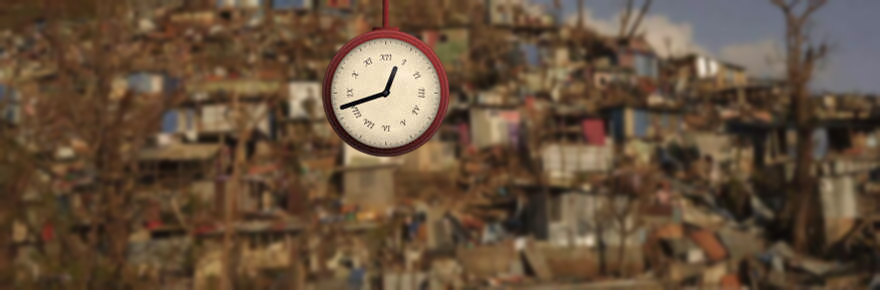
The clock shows **12:42**
